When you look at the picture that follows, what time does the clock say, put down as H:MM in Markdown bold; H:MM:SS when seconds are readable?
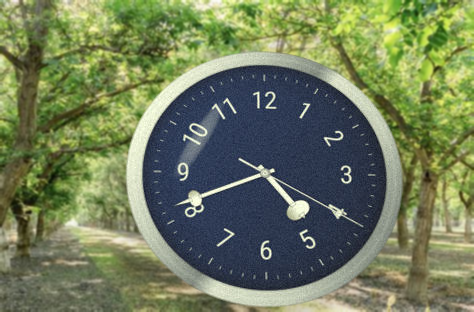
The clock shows **4:41:20**
